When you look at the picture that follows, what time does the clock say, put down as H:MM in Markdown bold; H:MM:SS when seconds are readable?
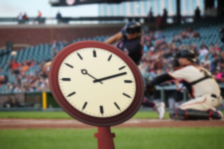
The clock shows **10:12**
